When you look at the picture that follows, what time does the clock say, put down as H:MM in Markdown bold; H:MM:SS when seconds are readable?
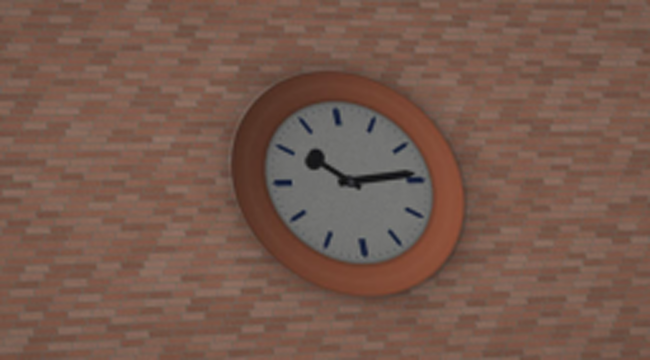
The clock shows **10:14**
